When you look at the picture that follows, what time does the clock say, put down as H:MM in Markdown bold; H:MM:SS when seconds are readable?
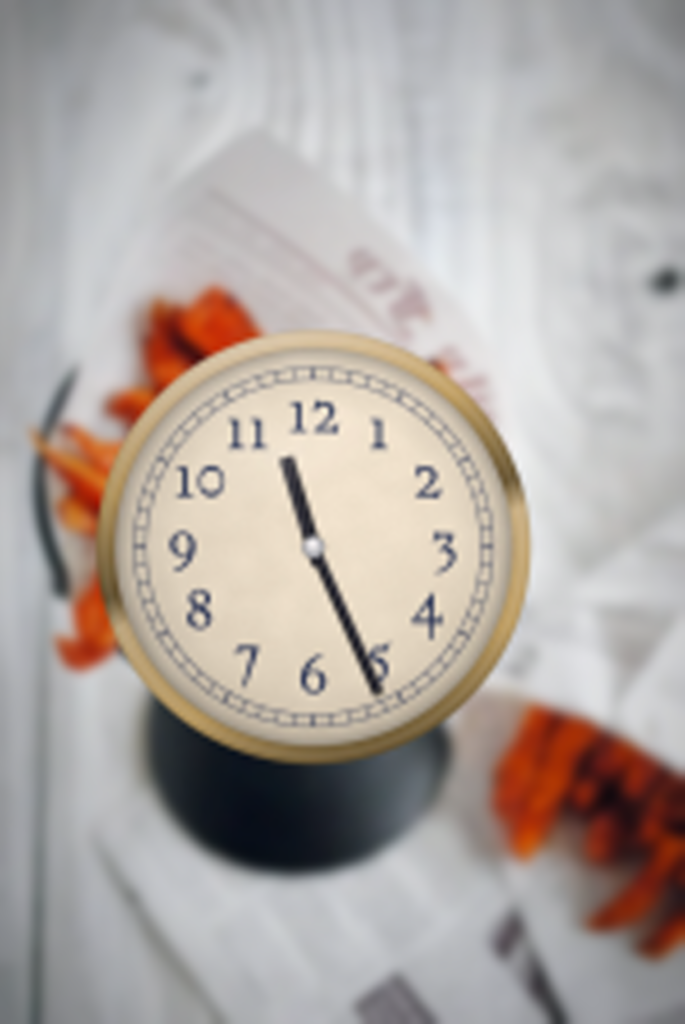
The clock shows **11:26**
